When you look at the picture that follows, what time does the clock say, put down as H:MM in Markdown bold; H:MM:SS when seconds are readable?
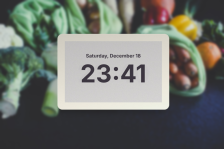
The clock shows **23:41**
